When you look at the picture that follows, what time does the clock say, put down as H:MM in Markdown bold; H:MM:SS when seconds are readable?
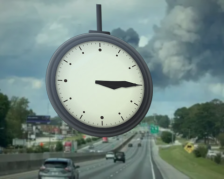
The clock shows **3:15**
